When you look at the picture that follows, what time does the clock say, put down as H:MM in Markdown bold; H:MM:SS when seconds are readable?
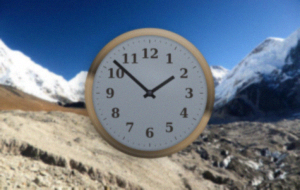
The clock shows **1:52**
